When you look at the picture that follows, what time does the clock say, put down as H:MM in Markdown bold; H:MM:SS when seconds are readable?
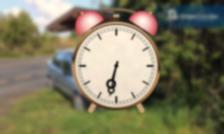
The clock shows **6:32**
